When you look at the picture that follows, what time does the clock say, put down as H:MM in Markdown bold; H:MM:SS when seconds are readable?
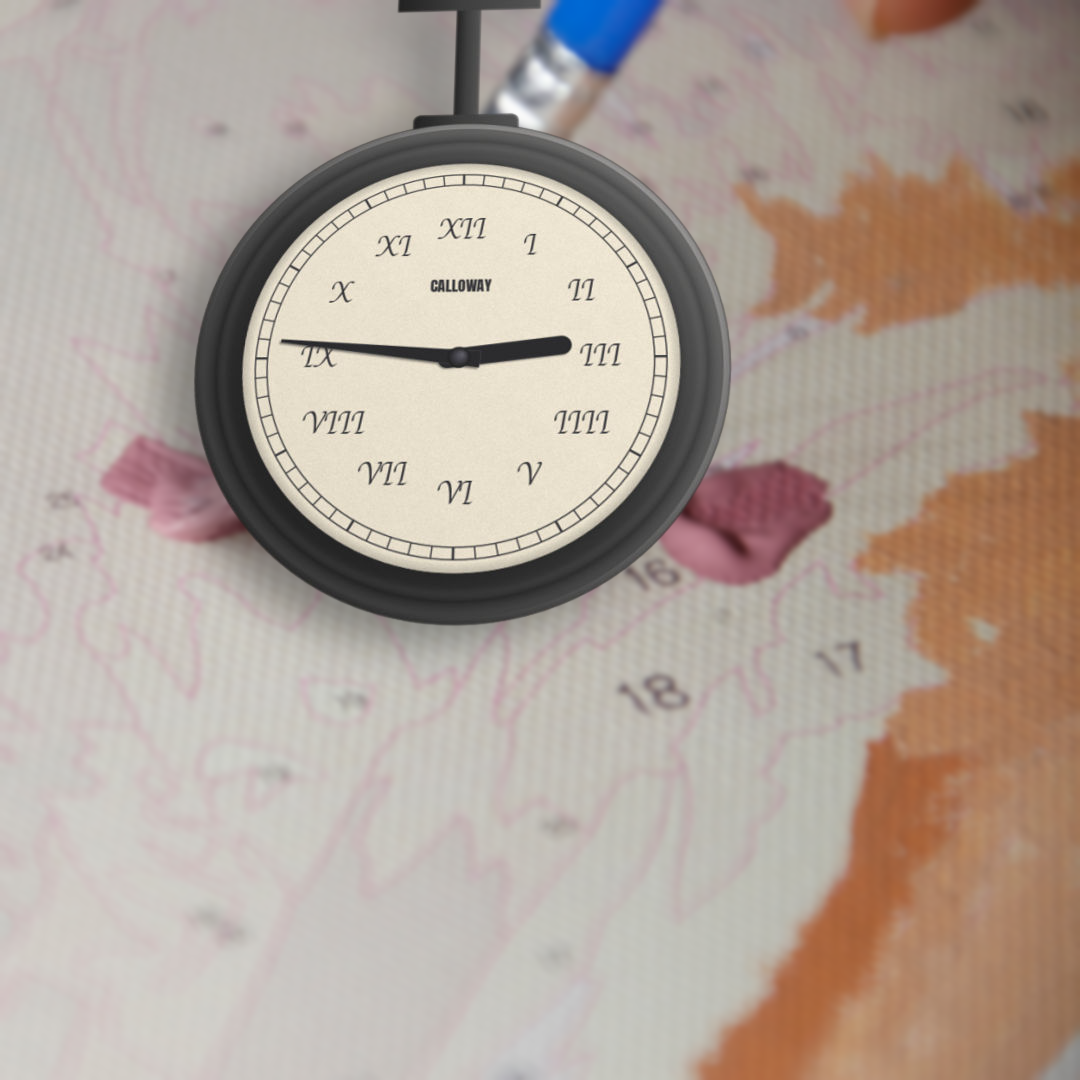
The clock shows **2:46**
